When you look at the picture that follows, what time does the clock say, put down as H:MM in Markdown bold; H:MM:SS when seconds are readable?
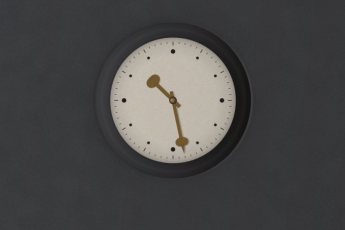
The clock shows **10:28**
